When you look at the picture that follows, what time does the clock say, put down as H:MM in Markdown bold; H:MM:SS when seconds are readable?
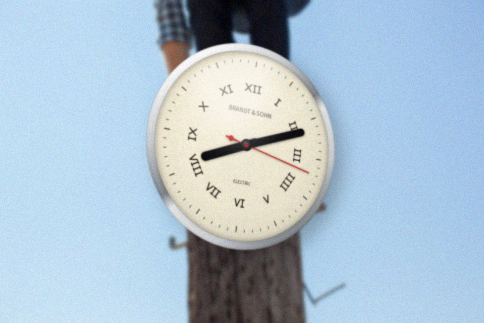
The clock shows **8:11:17**
